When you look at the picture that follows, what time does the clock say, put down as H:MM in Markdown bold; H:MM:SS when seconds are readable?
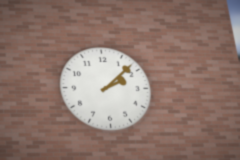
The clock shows **2:08**
